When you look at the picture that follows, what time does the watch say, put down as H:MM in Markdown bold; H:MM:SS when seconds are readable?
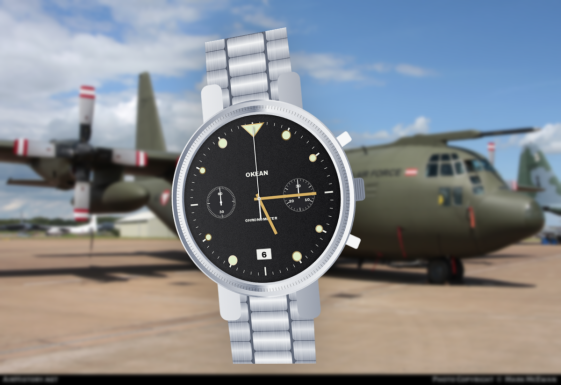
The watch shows **5:15**
